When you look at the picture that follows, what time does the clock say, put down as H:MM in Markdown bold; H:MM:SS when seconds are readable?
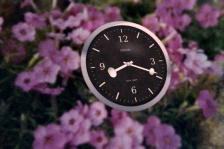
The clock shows **8:19**
